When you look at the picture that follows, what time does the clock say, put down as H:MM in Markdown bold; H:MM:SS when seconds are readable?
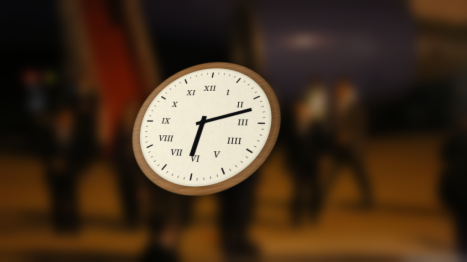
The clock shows **6:12**
